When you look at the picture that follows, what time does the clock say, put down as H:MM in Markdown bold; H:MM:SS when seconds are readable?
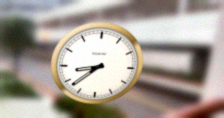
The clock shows **8:38**
